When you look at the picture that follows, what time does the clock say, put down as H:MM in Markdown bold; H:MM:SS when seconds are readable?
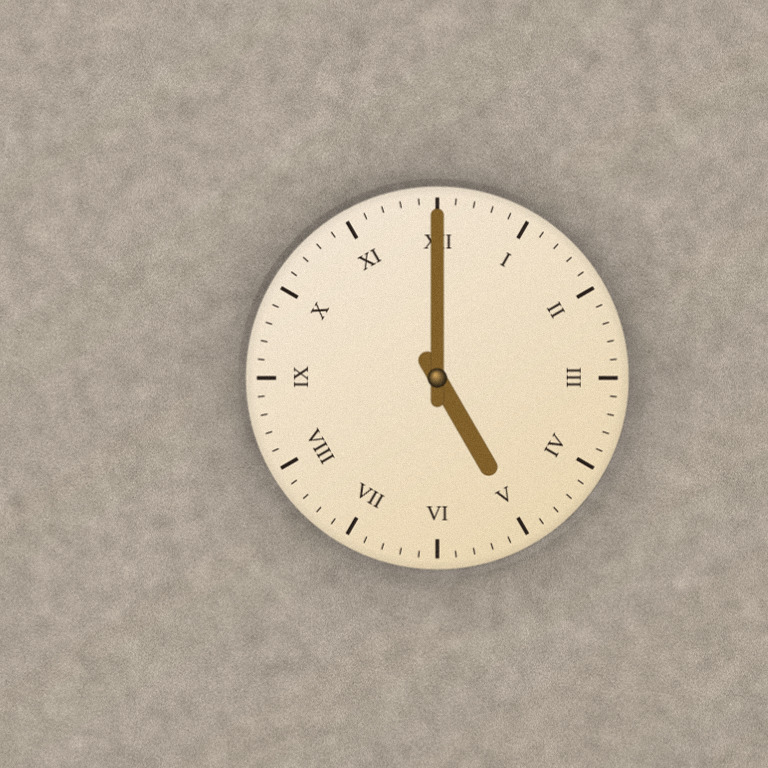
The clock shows **5:00**
